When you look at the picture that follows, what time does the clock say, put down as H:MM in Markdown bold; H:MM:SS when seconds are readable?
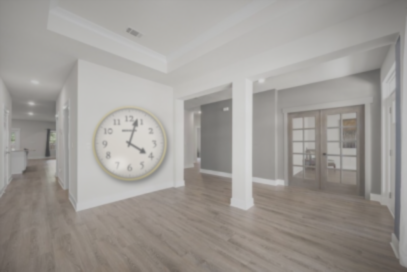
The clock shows **4:03**
